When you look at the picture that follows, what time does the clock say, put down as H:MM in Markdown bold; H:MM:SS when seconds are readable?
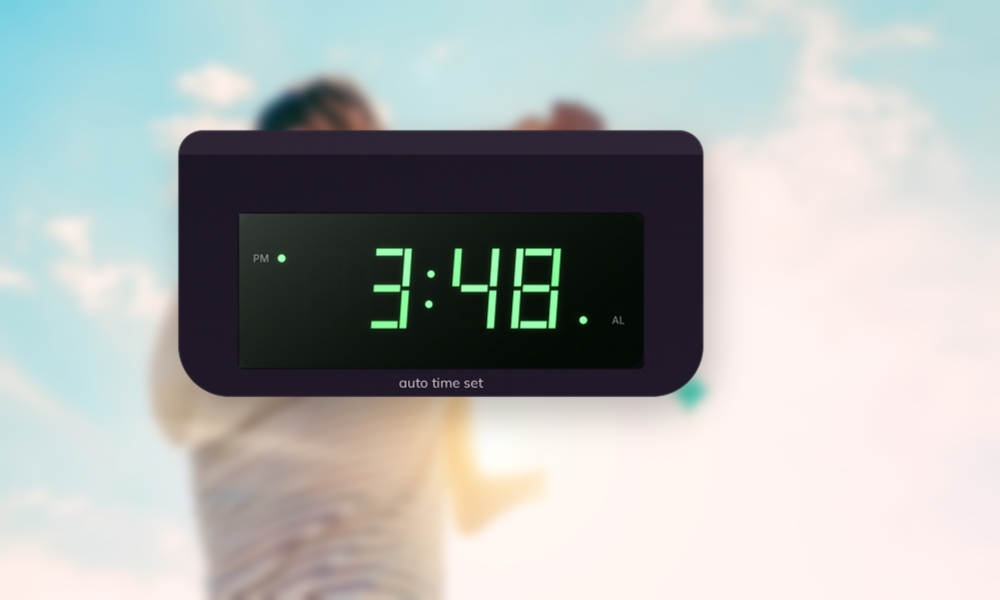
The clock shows **3:48**
